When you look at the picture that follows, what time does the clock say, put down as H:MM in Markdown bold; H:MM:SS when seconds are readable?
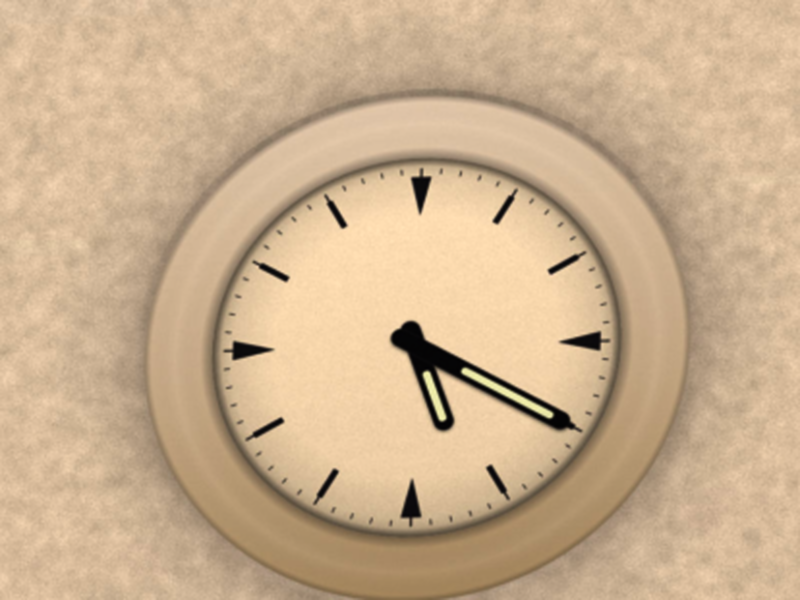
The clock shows **5:20**
